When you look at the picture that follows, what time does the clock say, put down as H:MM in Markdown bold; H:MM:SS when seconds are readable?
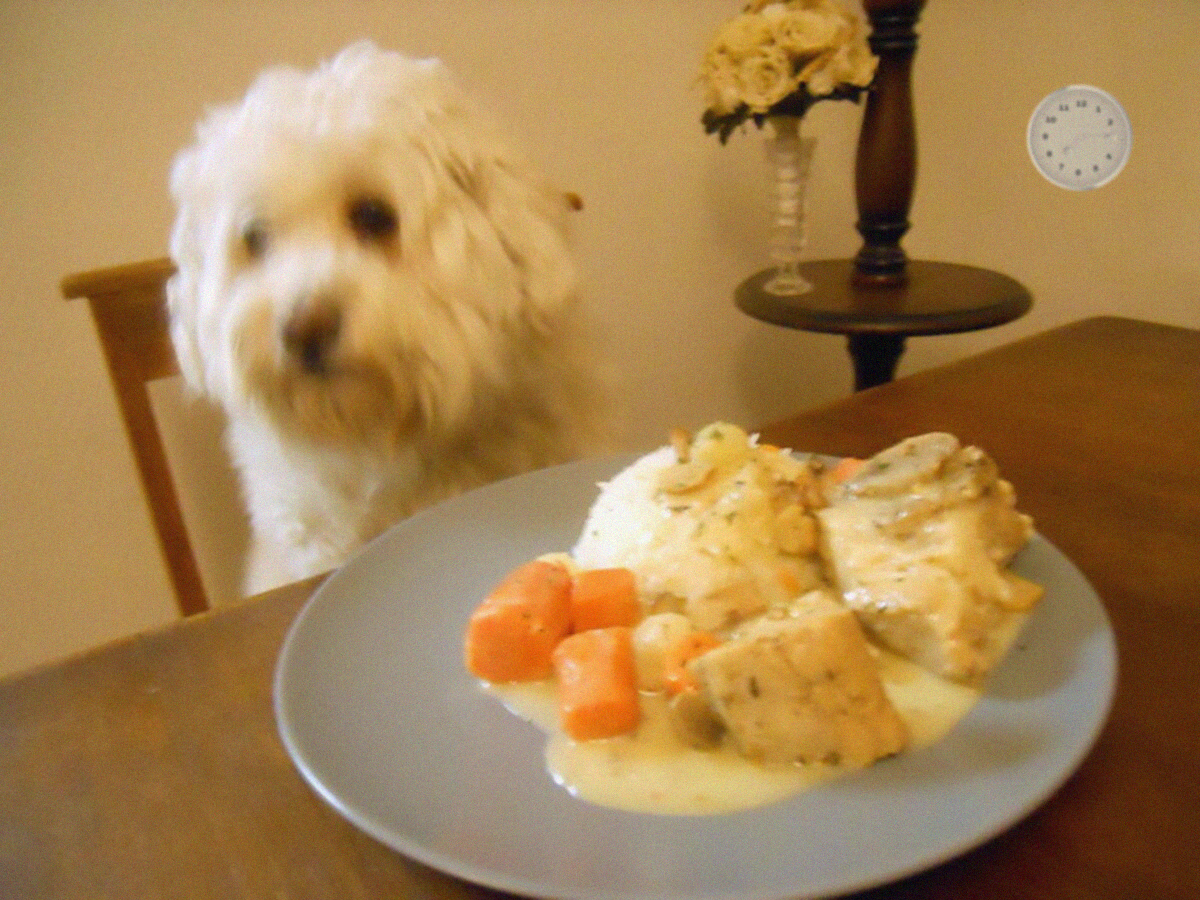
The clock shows **7:13**
